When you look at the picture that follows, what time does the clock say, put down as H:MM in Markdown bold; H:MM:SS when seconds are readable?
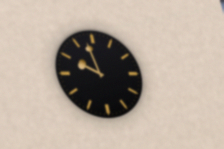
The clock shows **9:58**
